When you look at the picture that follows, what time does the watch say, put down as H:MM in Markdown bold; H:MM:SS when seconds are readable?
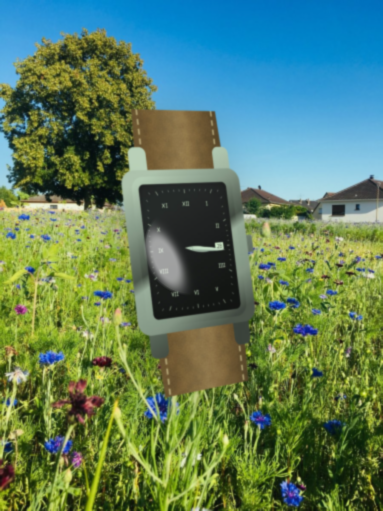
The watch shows **3:16**
